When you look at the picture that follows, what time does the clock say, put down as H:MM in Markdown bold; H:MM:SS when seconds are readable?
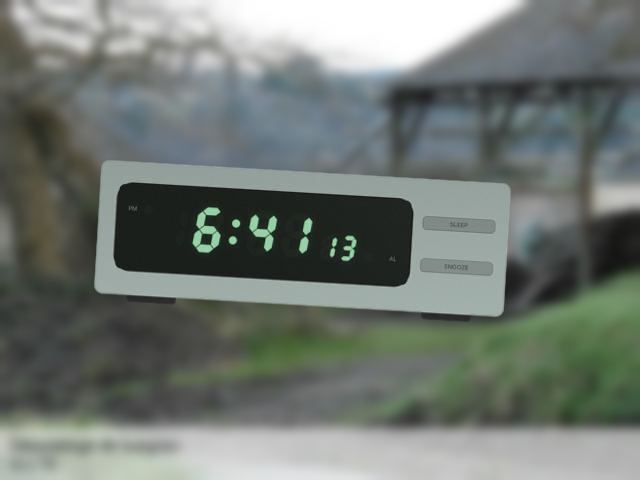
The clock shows **6:41:13**
